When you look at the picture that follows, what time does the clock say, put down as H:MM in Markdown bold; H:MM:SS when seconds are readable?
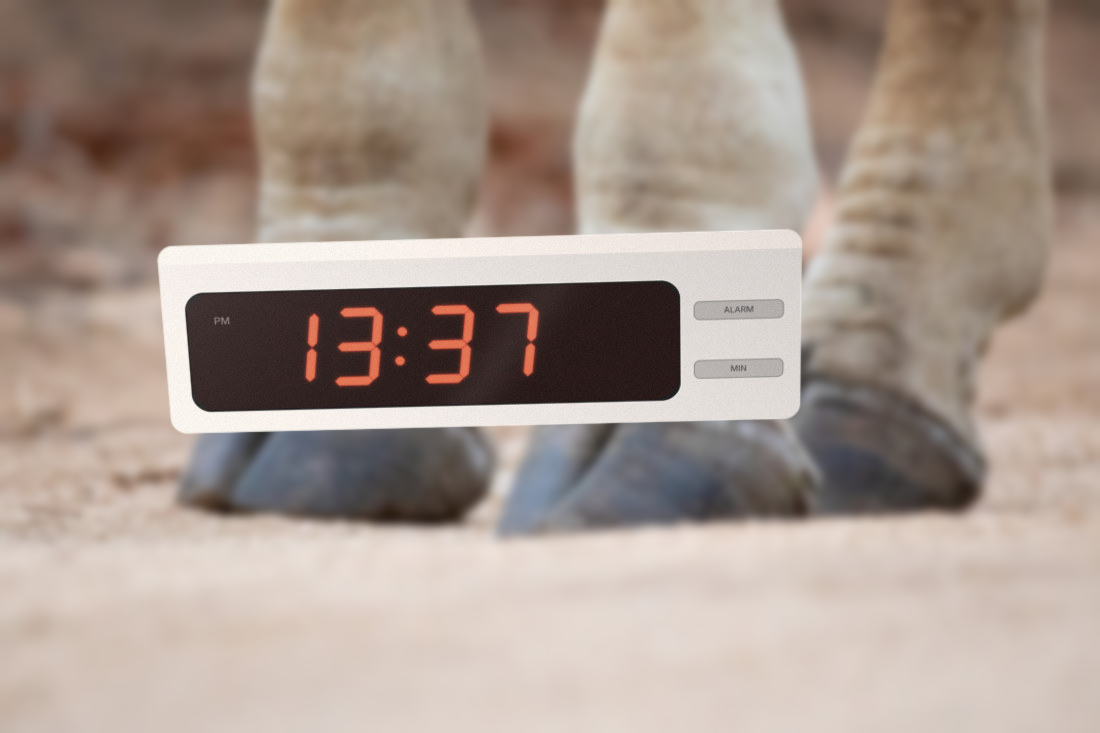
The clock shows **13:37**
